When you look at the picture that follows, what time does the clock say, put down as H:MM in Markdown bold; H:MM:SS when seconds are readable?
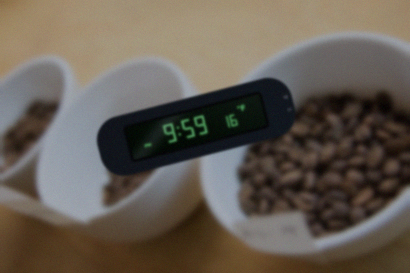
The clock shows **9:59**
